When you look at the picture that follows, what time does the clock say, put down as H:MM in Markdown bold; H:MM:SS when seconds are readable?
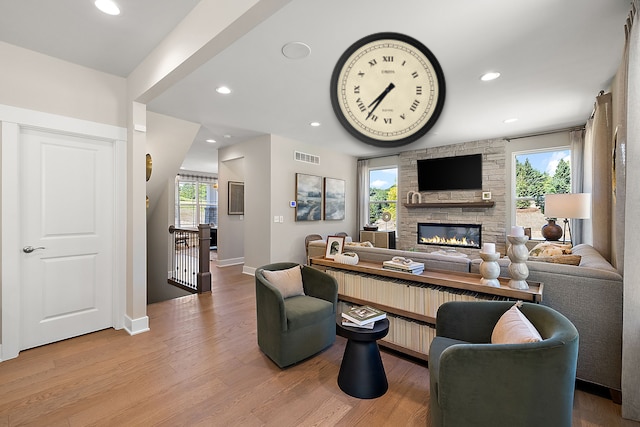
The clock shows **7:36**
